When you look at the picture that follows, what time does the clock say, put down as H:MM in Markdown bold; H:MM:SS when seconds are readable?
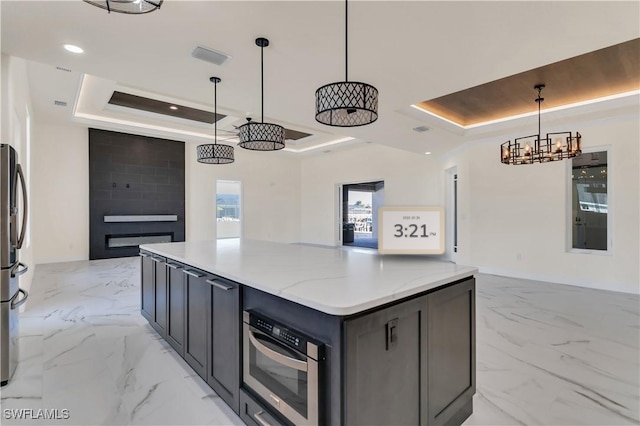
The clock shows **3:21**
